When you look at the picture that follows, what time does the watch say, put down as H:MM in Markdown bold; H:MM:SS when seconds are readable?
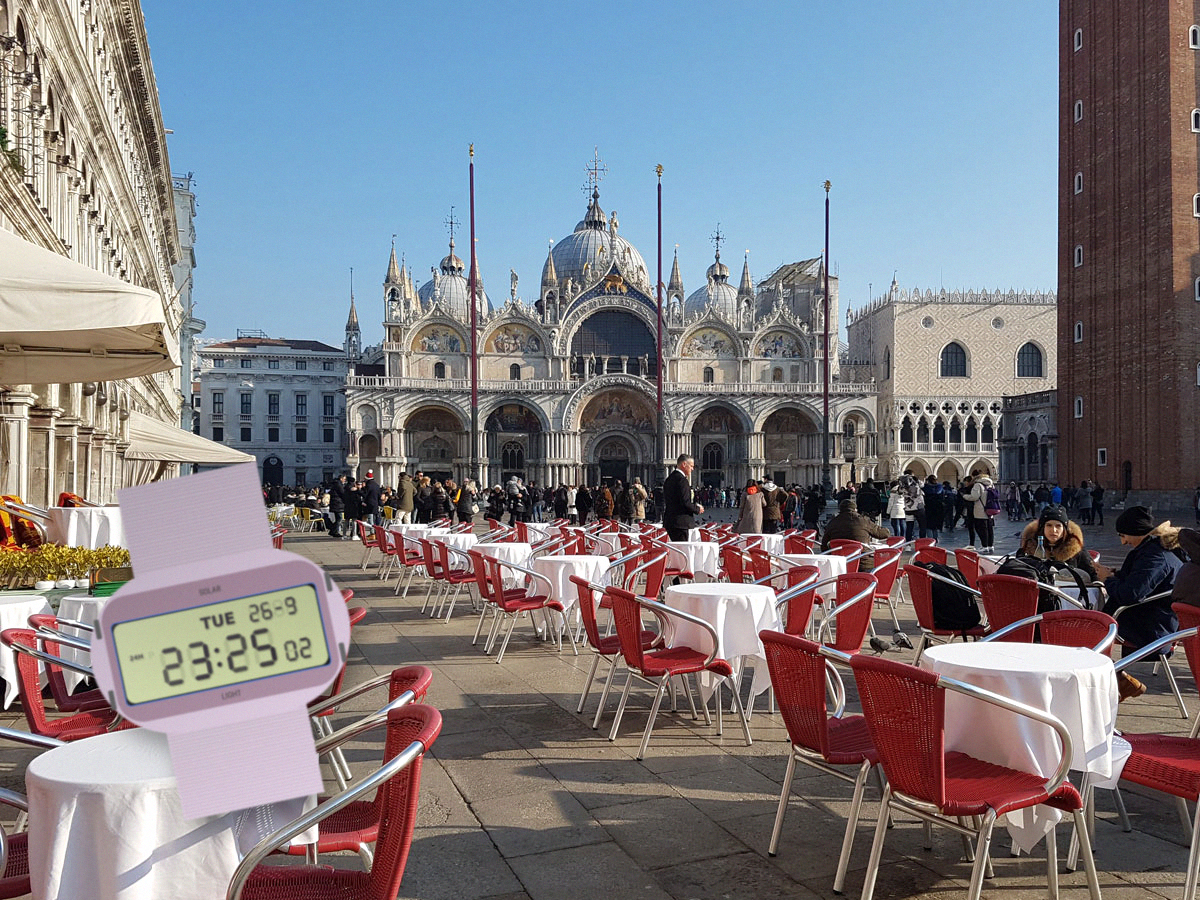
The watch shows **23:25:02**
